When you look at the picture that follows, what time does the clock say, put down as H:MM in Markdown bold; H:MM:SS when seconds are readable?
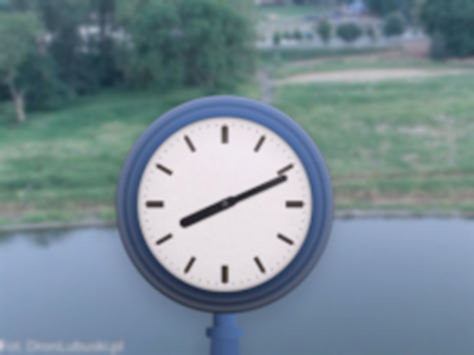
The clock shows **8:11**
